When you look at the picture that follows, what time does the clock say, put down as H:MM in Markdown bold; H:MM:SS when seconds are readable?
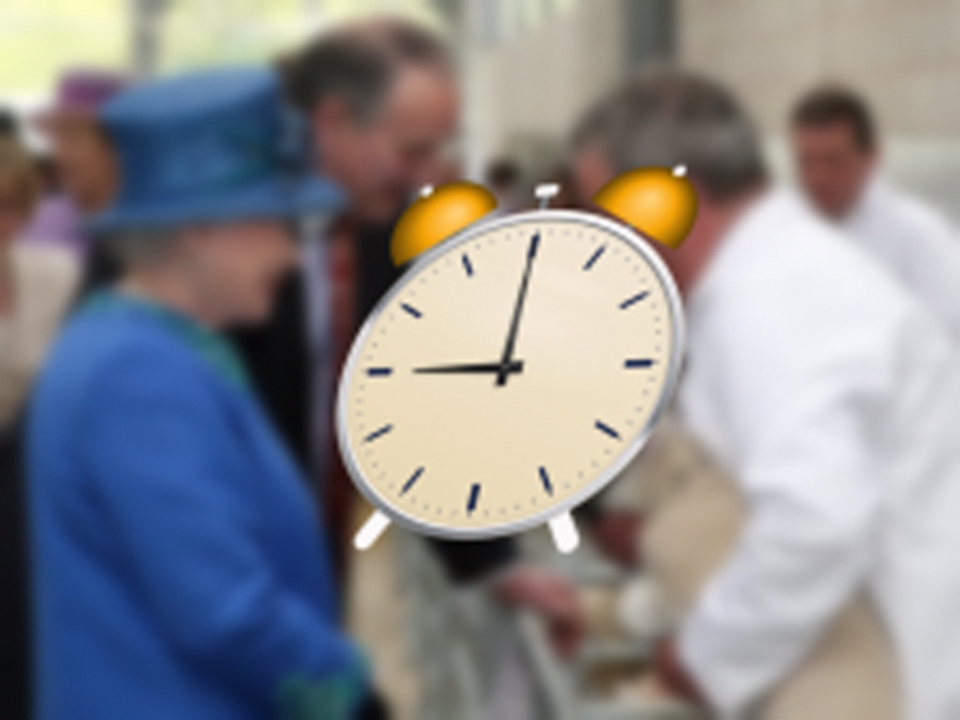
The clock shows **9:00**
